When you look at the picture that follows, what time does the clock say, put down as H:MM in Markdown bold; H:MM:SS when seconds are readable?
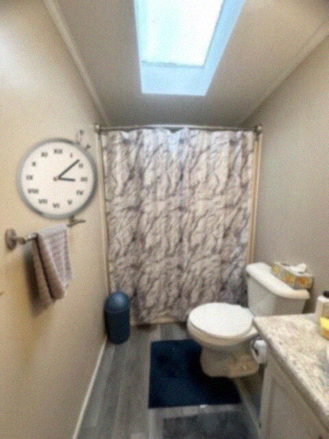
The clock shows **3:08**
